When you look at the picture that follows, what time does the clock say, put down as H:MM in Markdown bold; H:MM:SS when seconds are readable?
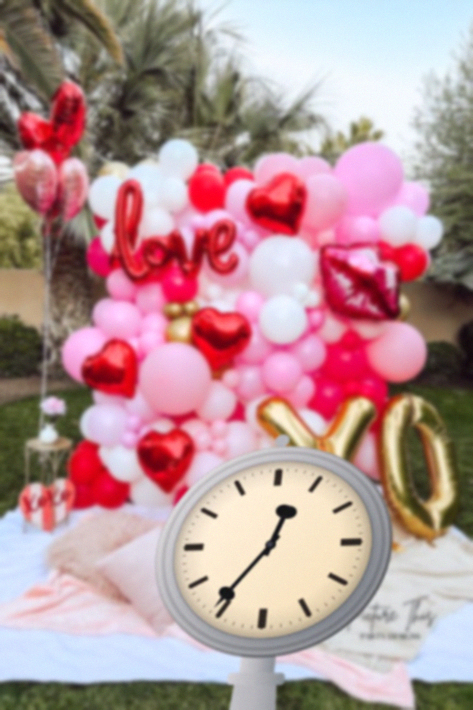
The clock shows **12:36**
